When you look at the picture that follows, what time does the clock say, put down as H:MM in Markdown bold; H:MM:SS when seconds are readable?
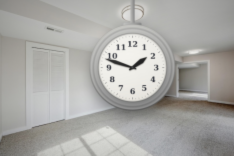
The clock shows **1:48**
